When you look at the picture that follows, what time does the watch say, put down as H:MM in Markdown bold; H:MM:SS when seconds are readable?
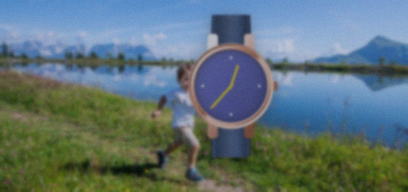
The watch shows **12:37**
